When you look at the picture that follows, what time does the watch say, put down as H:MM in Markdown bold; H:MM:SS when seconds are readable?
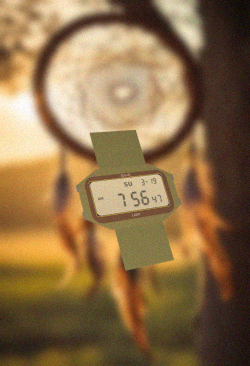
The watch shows **7:56:47**
